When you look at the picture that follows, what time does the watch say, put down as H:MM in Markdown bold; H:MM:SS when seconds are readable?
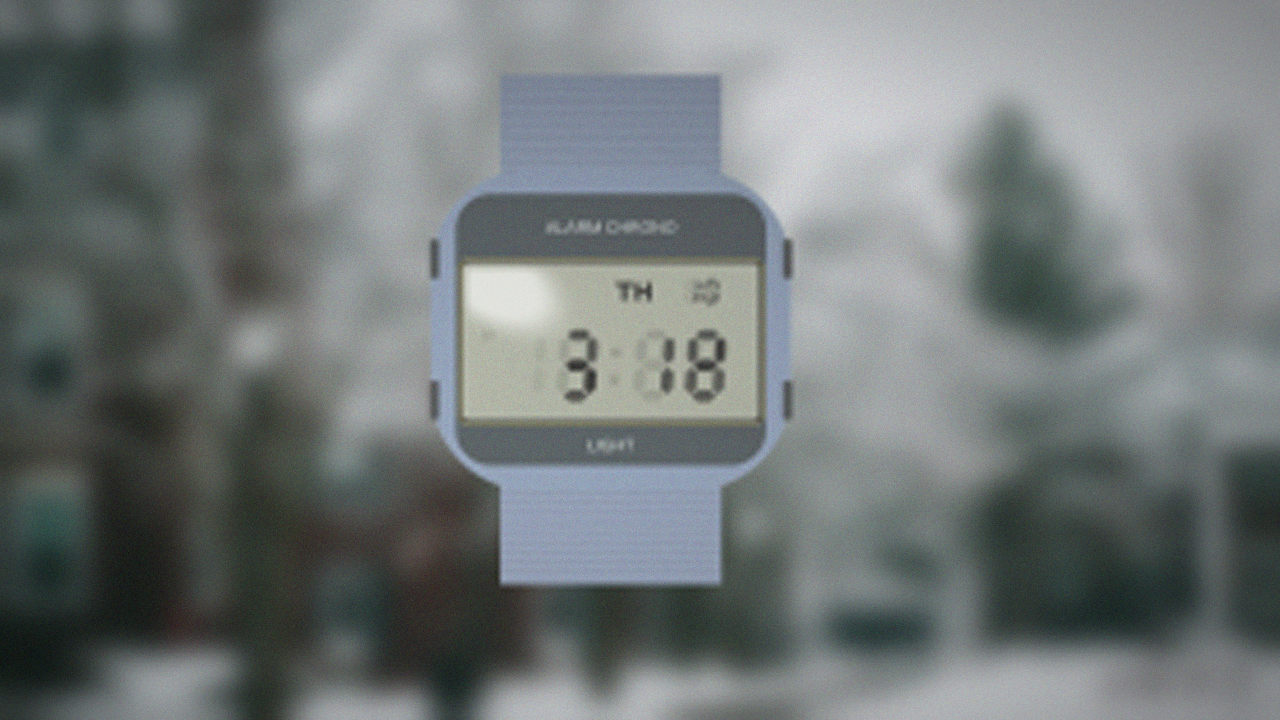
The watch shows **3:18**
